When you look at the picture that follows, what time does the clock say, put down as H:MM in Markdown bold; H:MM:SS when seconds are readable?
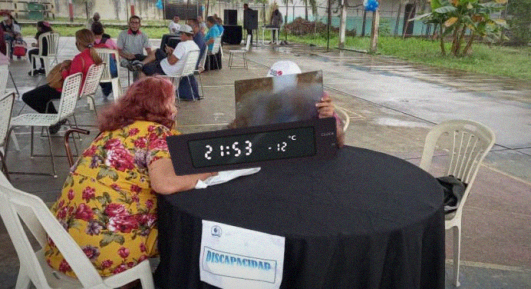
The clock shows **21:53**
